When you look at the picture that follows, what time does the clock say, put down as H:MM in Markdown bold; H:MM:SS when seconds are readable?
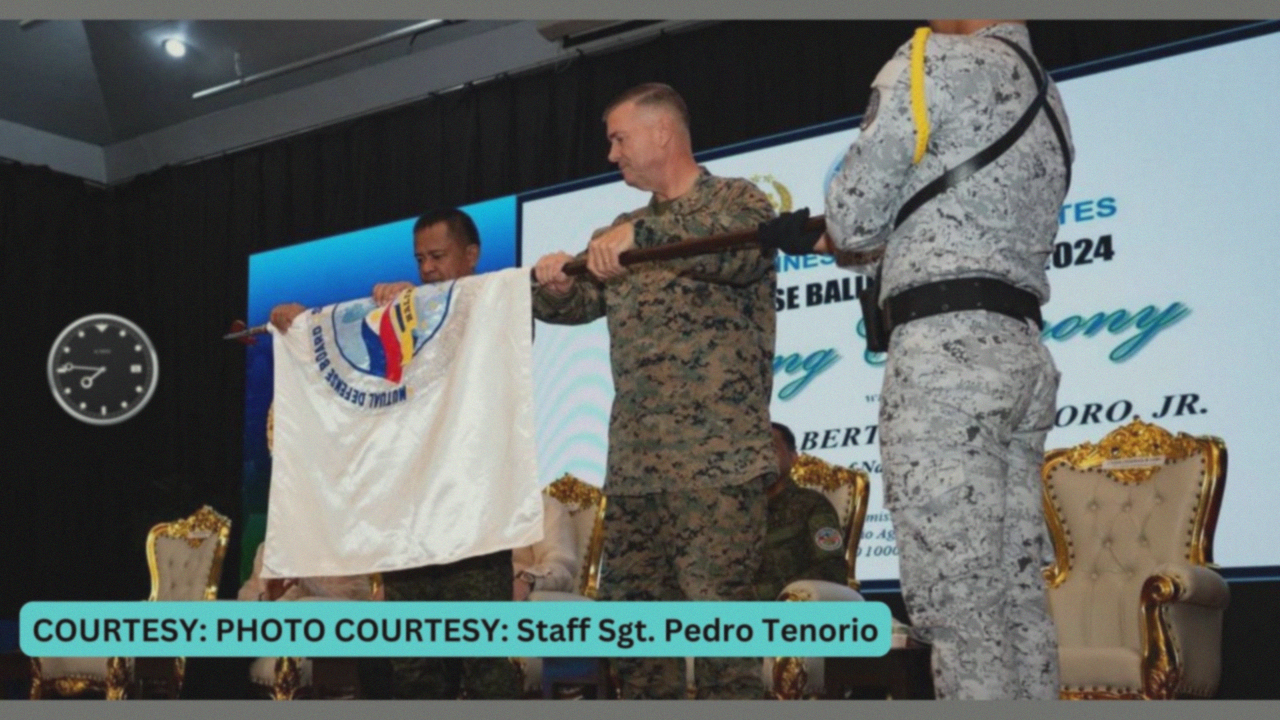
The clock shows **7:46**
